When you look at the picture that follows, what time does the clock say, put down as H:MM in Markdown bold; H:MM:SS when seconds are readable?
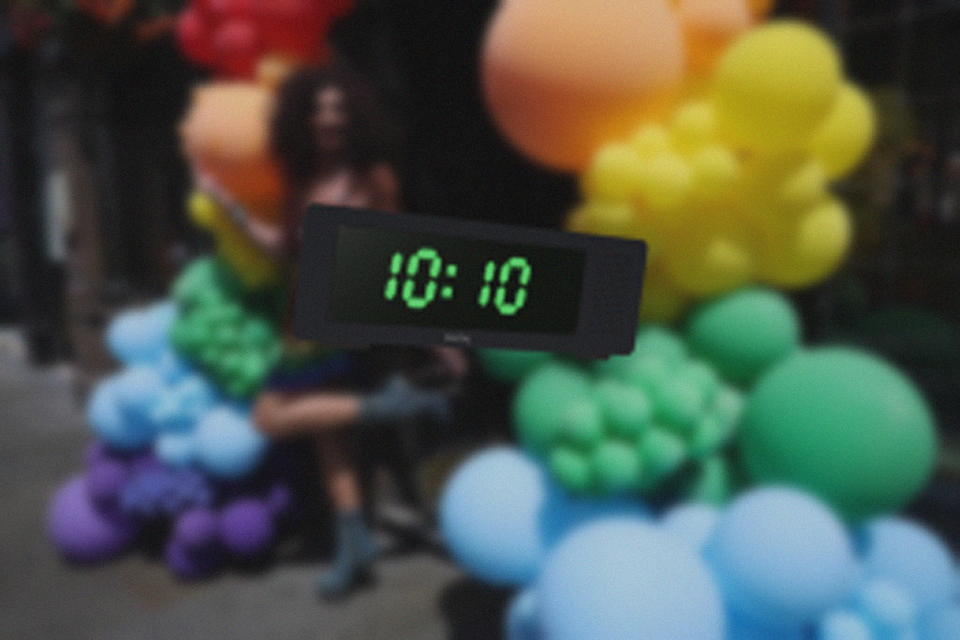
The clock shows **10:10**
